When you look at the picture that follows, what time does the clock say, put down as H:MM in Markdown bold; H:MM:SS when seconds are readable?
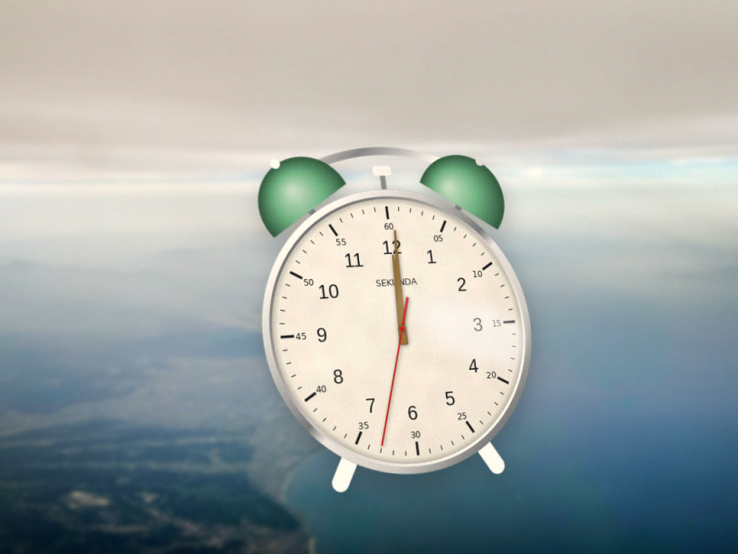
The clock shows **12:00:33**
